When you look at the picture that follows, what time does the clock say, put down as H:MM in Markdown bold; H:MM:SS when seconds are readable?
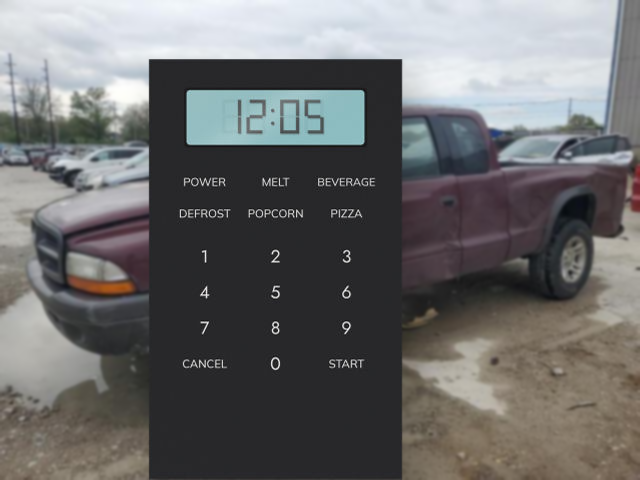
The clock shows **12:05**
